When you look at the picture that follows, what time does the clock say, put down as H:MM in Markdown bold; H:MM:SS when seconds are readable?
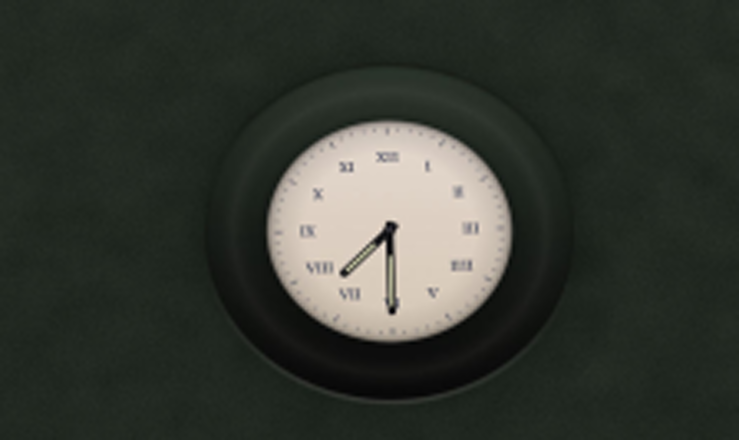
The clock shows **7:30**
